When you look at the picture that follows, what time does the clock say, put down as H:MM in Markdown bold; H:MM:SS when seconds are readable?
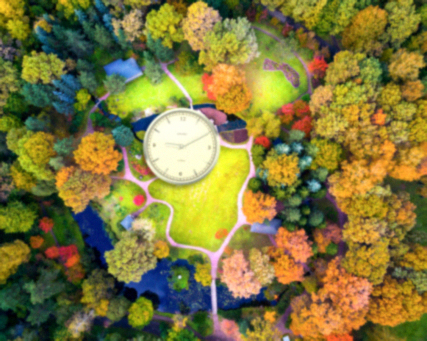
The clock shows **9:10**
